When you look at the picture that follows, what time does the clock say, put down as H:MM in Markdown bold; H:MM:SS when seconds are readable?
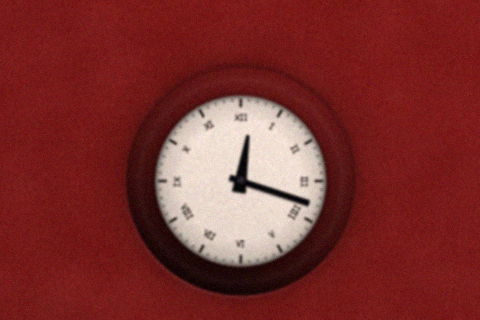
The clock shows **12:18**
